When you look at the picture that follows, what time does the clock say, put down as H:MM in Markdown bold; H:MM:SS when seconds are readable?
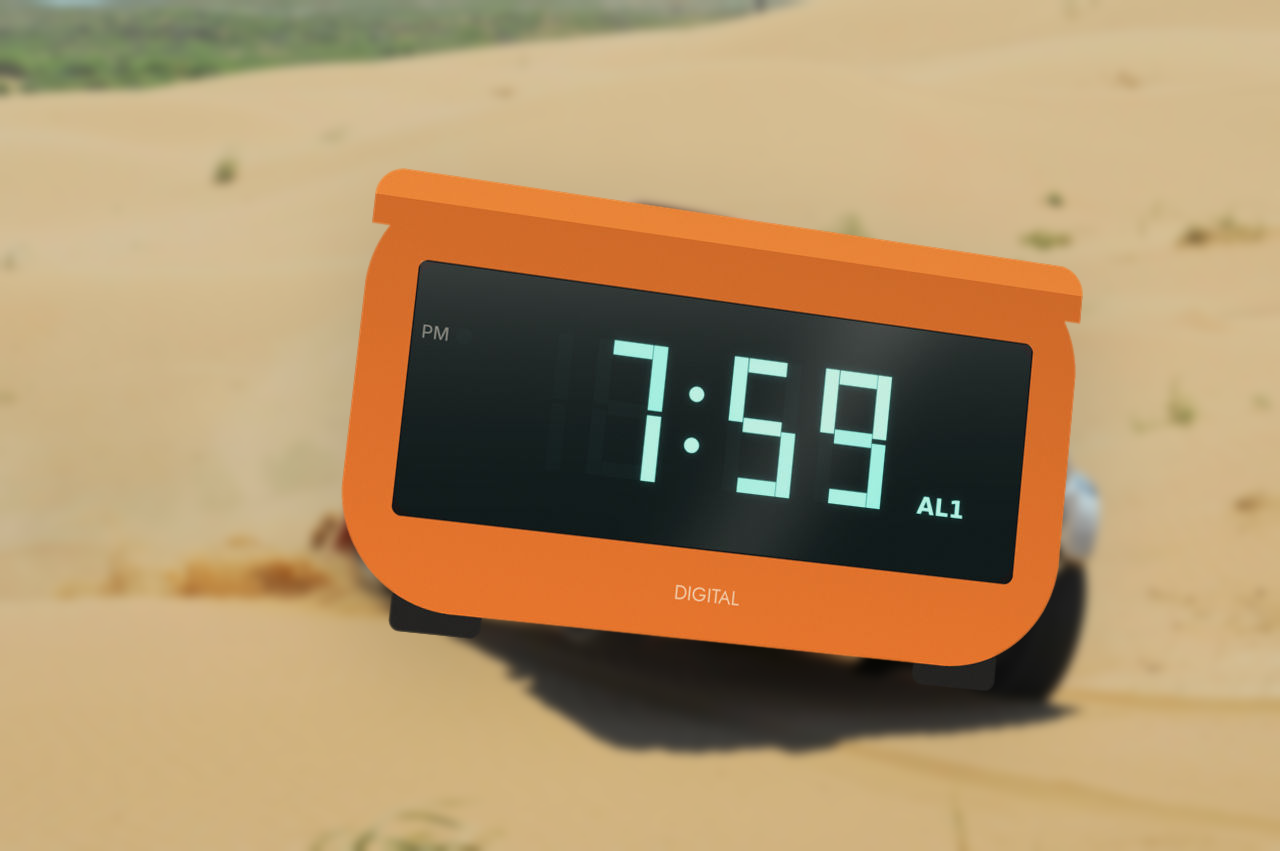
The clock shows **7:59**
